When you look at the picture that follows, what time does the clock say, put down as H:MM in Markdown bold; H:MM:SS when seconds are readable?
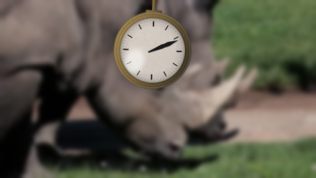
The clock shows **2:11**
